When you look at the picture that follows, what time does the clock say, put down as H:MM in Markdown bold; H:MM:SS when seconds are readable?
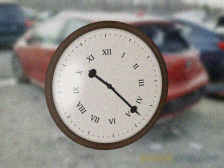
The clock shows **10:23**
